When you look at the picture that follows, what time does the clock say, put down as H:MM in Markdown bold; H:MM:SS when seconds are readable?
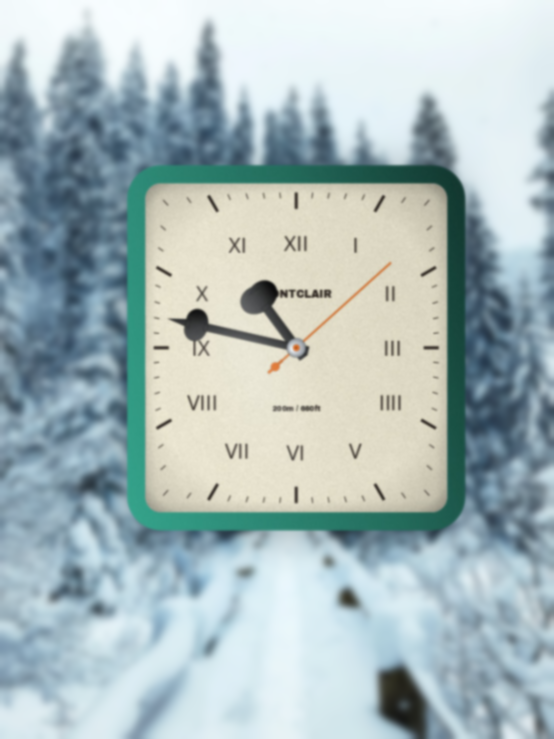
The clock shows **10:47:08**
